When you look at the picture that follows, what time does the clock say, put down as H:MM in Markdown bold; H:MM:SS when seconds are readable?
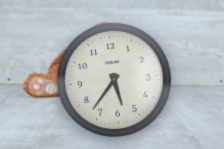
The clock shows **5:37**
